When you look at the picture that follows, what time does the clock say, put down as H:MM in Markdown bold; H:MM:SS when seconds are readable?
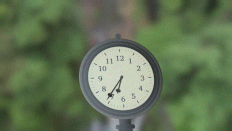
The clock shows **6:36**
